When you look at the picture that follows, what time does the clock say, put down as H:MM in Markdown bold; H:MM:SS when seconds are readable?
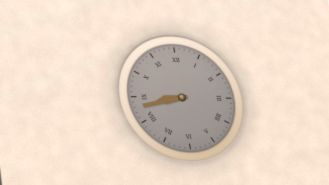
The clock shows **8:43**
